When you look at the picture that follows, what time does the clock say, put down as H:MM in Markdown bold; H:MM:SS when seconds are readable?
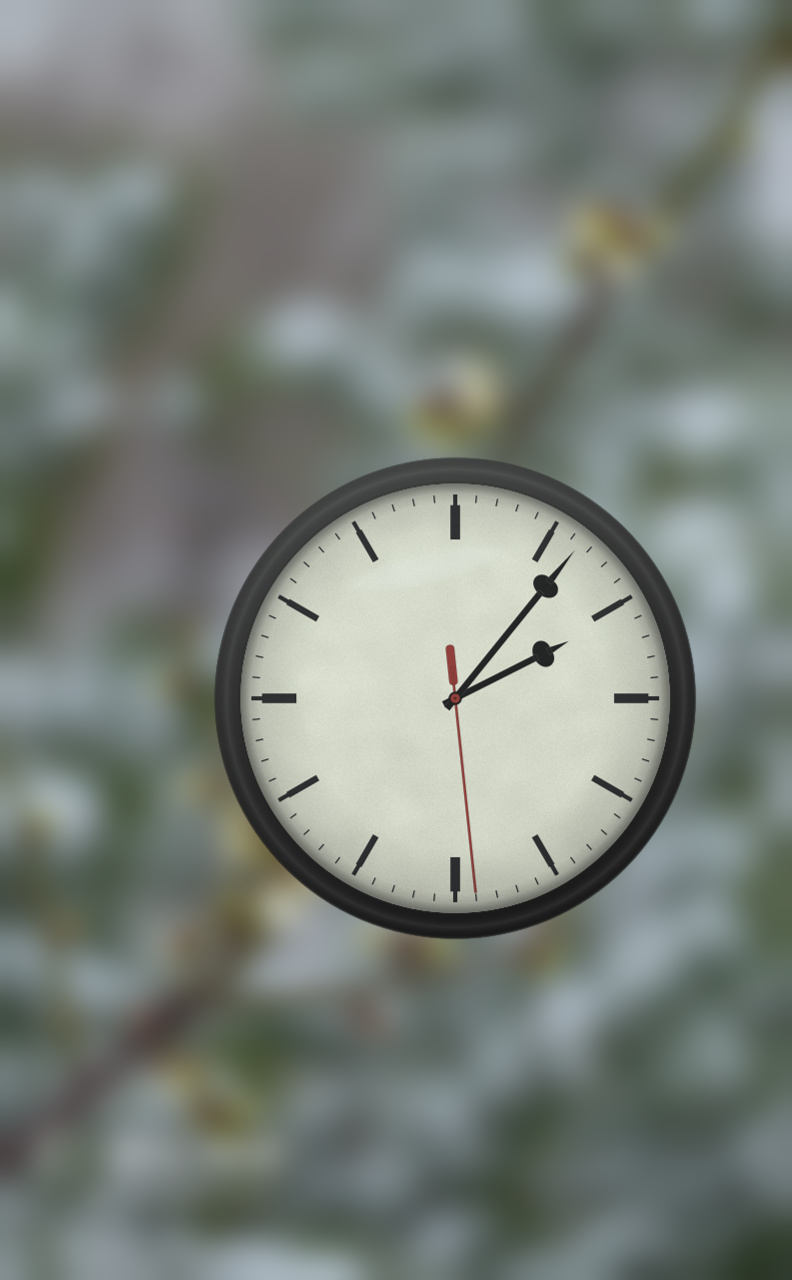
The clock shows **2:06:29**
